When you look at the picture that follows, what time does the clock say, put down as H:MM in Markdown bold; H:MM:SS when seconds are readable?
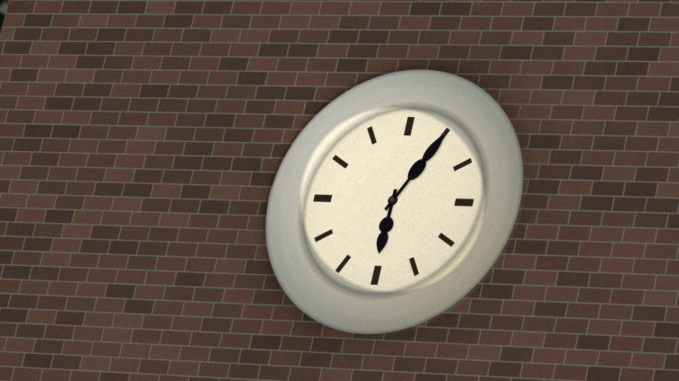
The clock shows **6:05**
